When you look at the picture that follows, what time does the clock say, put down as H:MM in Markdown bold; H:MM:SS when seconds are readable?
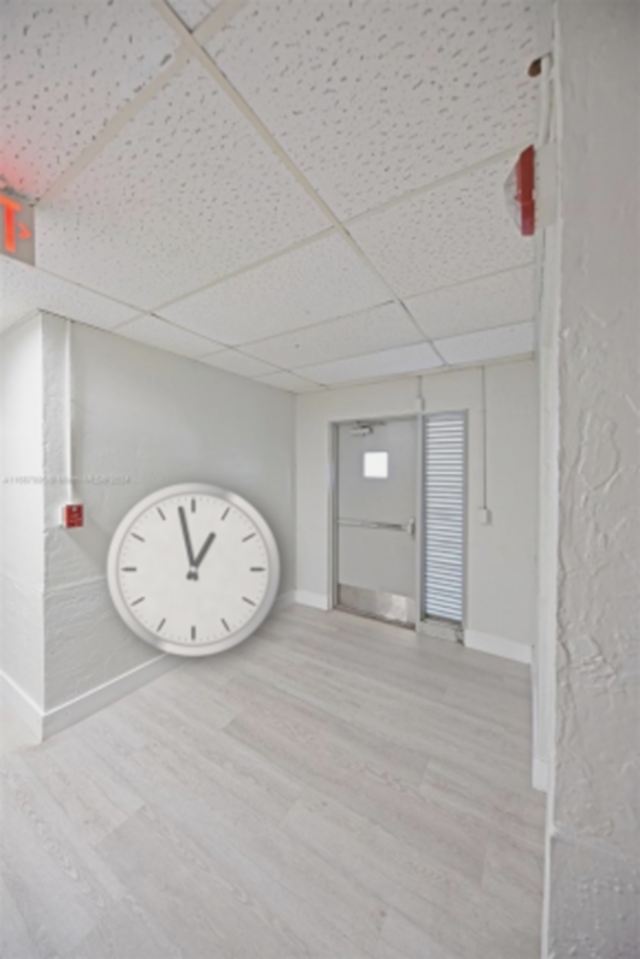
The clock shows **12:58**
